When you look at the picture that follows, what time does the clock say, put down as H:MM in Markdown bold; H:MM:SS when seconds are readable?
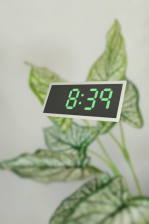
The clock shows **8:39**
